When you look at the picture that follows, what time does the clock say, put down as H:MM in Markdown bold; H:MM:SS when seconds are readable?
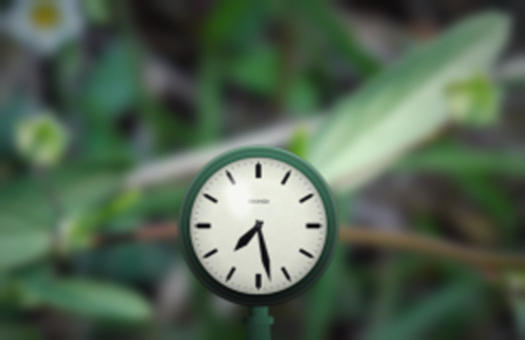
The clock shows **7:28**
